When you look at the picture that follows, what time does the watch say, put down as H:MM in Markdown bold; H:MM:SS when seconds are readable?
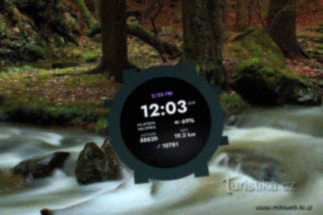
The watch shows **12:03**
